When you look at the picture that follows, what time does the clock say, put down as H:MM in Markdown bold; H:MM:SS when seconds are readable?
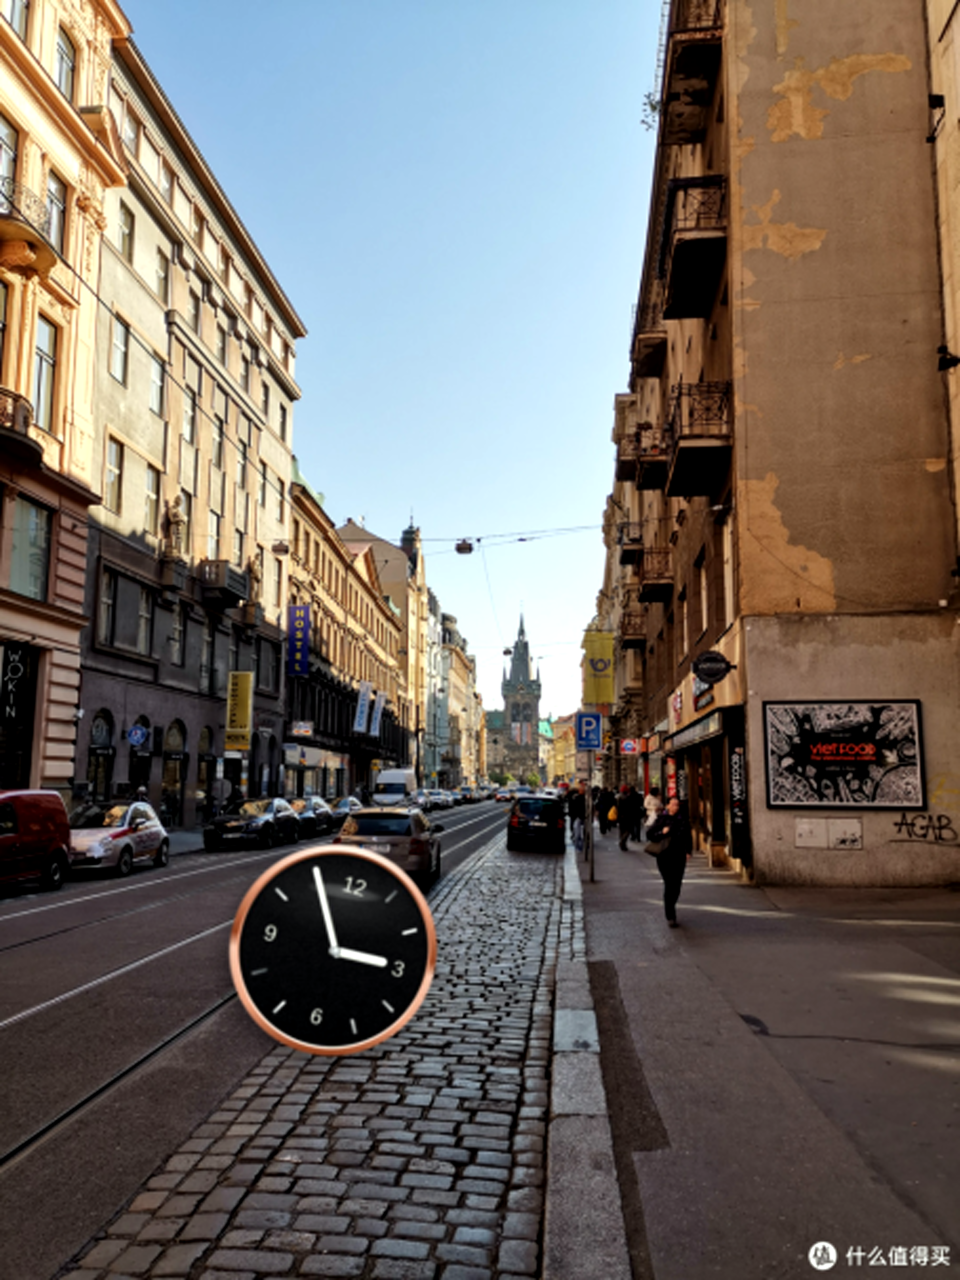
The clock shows **2:55**
